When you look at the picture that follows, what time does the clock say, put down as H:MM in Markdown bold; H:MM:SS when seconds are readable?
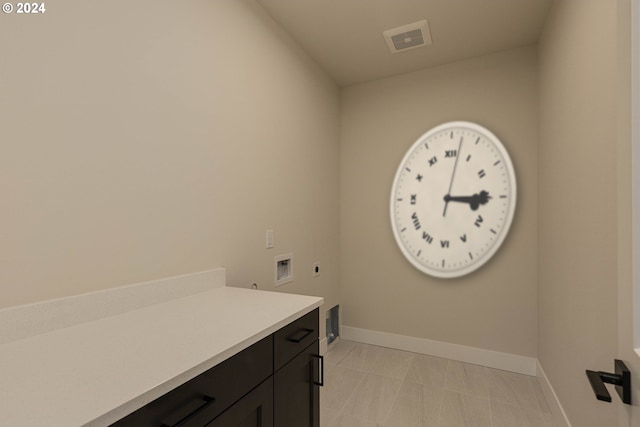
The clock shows **3:15:02**
